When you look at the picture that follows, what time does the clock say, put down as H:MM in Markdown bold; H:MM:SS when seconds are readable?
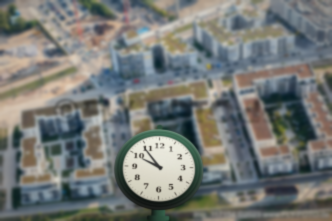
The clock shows **9:54**
